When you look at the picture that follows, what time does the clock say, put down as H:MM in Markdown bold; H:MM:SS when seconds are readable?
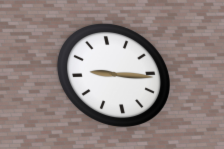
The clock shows **9:16**
